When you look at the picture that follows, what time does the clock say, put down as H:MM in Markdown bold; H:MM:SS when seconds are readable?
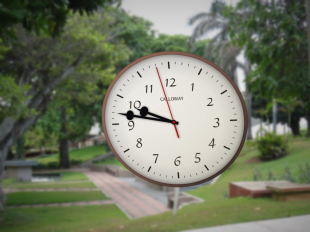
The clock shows **9:46:58**
